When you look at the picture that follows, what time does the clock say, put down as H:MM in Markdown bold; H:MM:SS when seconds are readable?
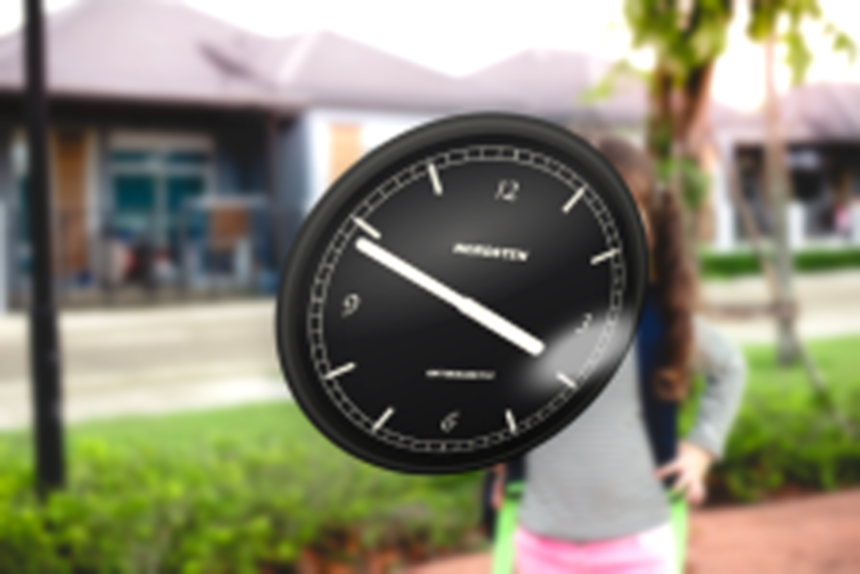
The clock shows **3:49**
